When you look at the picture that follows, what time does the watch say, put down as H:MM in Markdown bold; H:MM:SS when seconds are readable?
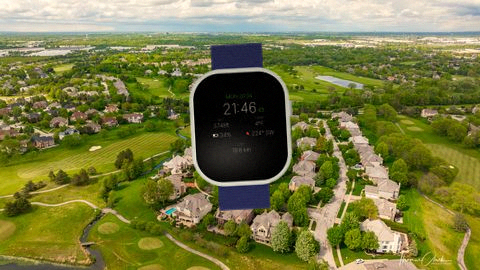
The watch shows **21:46**
